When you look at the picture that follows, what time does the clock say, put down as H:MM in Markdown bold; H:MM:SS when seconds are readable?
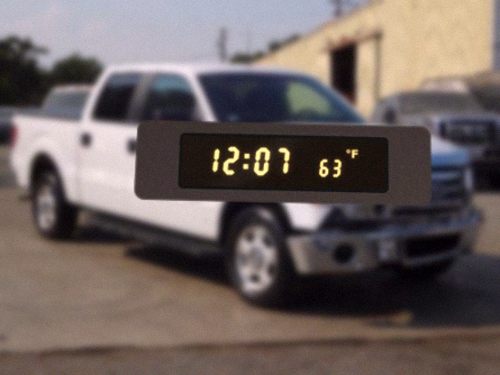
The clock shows **12:07**
